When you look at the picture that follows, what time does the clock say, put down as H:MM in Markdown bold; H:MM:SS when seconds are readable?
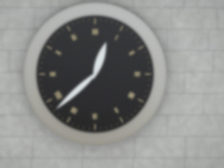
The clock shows **12:38**
